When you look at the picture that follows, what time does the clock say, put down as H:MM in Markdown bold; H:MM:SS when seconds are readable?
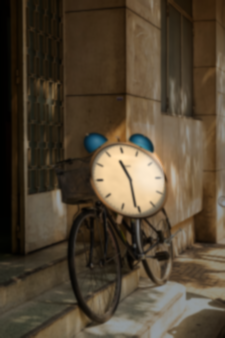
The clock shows **11:31**
